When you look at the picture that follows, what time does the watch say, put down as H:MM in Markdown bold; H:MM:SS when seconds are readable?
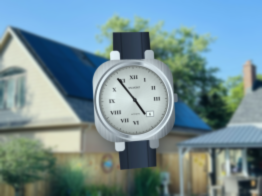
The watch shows **4:54**
